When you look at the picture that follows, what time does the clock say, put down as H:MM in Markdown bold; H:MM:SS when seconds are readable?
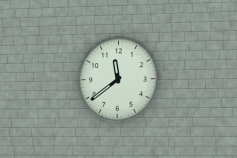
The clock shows **11:39**
